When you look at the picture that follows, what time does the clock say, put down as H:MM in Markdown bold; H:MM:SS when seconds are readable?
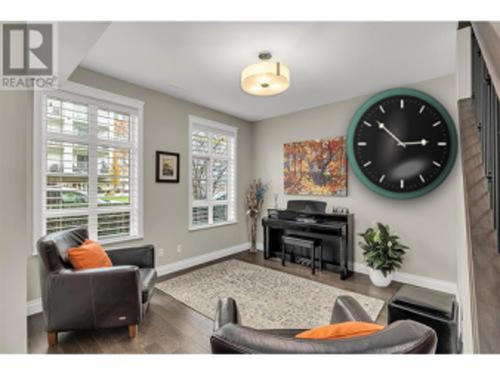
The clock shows **2:52**
